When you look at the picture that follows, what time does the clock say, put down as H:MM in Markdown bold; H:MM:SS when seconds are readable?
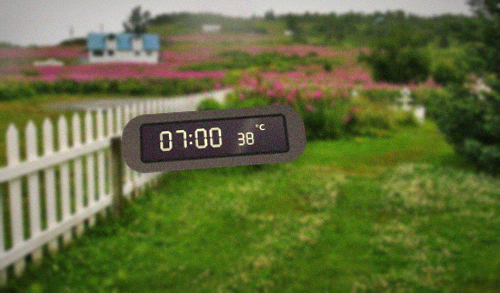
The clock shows **7:00**
